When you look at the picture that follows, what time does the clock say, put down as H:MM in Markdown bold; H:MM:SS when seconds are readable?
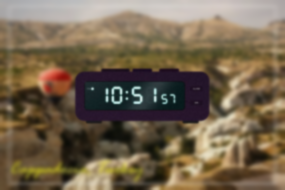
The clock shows **10:51**
